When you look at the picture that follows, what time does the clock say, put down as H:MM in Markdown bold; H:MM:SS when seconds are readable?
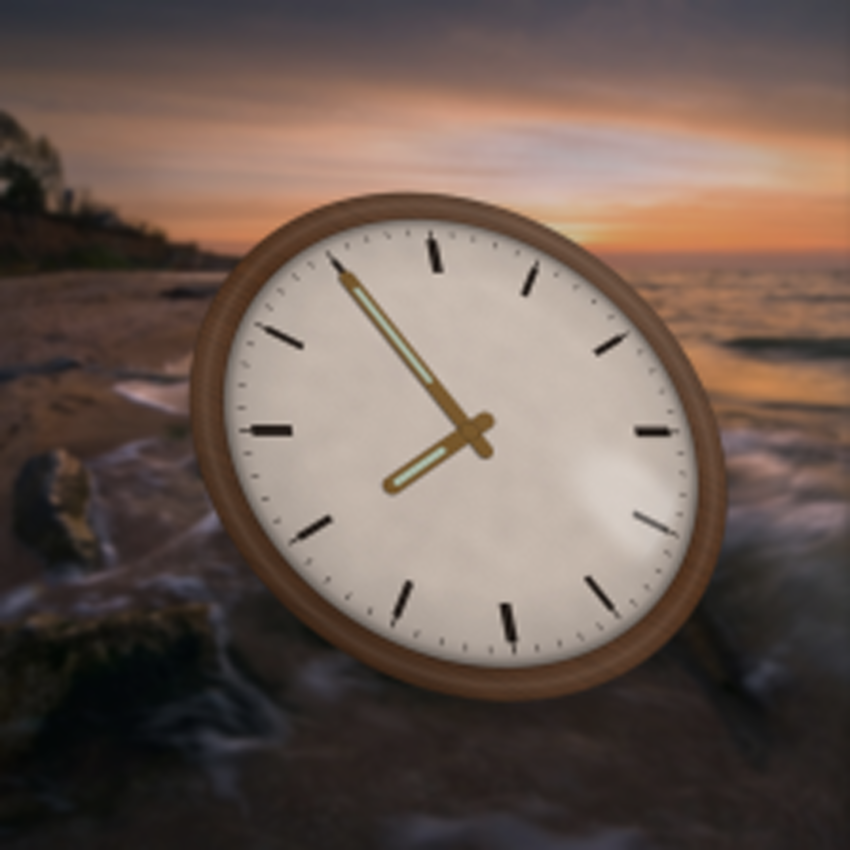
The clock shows **7:55**
